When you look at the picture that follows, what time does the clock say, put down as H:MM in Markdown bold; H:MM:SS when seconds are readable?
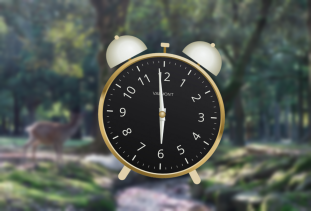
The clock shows **5:59**
